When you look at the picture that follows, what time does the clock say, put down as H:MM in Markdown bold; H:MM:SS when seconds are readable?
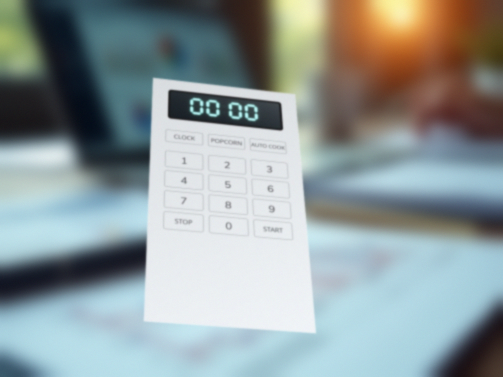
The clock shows **0:00**
